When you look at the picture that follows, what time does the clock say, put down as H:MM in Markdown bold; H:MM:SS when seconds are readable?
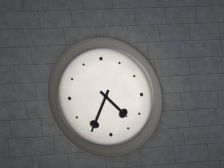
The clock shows **4:35**
